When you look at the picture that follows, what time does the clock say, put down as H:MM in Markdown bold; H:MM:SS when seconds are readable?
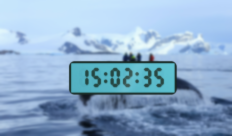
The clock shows **15:02:35**
